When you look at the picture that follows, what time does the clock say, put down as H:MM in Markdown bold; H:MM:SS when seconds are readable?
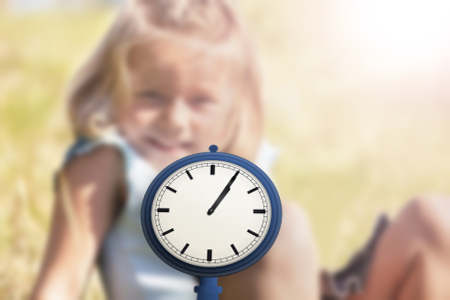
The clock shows **1:05**
